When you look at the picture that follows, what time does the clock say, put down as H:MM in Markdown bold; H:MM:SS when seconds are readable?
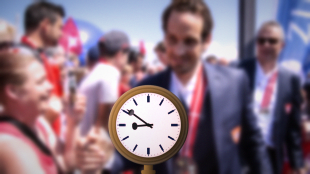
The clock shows **8:51**
